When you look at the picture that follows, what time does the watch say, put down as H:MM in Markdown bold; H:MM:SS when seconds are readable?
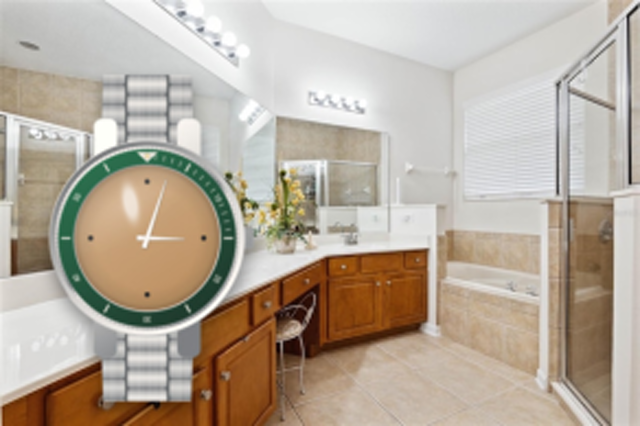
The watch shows **3:03**
